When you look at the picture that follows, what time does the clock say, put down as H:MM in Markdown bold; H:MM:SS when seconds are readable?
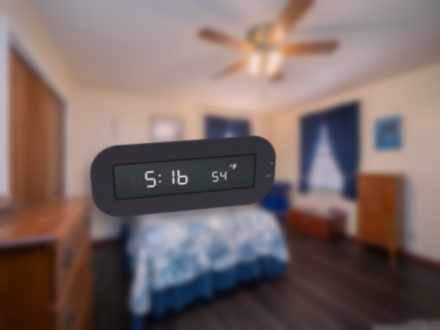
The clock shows **5:16**
